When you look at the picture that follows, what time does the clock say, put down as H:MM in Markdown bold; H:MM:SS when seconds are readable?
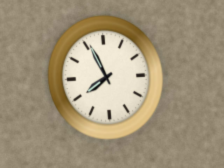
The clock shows **7:56**
